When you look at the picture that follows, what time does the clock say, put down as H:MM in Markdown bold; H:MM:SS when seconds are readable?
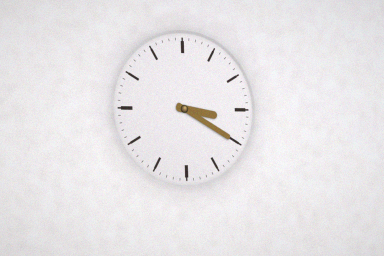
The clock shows **3:20**
